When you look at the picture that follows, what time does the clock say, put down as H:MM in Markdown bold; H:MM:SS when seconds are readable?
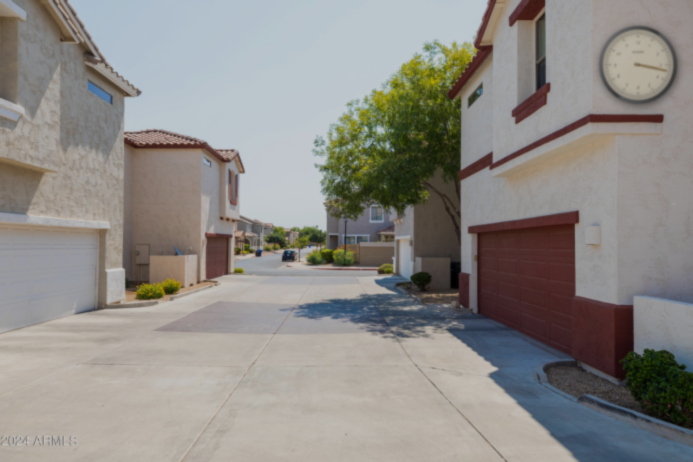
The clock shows **3:17**
